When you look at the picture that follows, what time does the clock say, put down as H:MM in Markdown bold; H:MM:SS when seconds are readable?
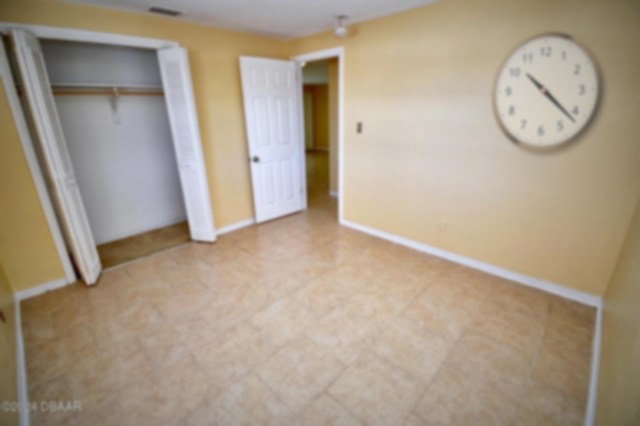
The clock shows **10:22**
